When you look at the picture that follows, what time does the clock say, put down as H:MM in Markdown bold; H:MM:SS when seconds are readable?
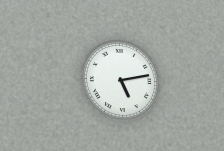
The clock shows **5:13**
